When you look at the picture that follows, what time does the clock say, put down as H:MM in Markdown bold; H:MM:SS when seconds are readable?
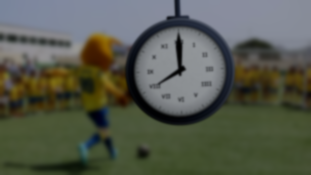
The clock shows **8:00**
